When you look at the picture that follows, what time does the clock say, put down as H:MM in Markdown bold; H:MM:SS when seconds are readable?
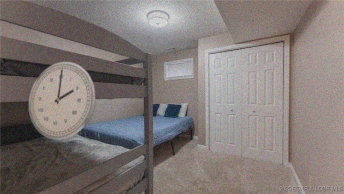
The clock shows **2:00**
